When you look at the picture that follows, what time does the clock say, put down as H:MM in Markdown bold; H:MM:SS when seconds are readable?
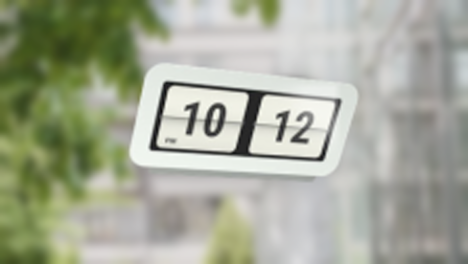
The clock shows **10:12**
